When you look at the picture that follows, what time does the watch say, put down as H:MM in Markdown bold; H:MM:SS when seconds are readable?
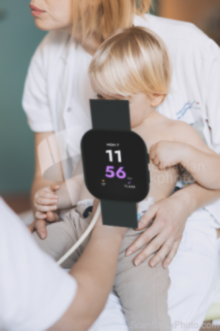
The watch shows **11:56**
